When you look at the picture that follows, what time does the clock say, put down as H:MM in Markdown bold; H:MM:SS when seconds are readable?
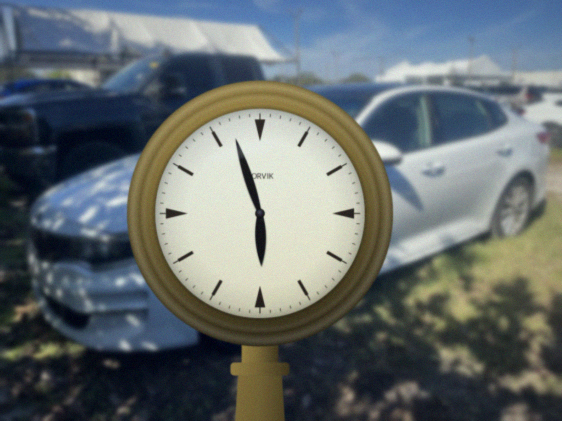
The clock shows **5:57**
